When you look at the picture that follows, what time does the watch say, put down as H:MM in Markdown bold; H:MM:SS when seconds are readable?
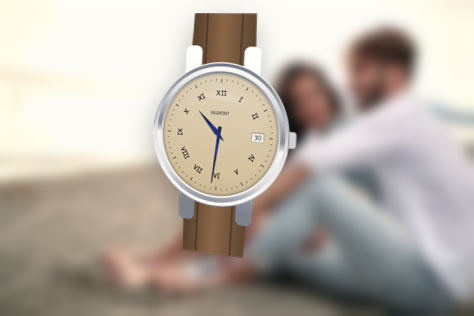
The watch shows **10:31**
